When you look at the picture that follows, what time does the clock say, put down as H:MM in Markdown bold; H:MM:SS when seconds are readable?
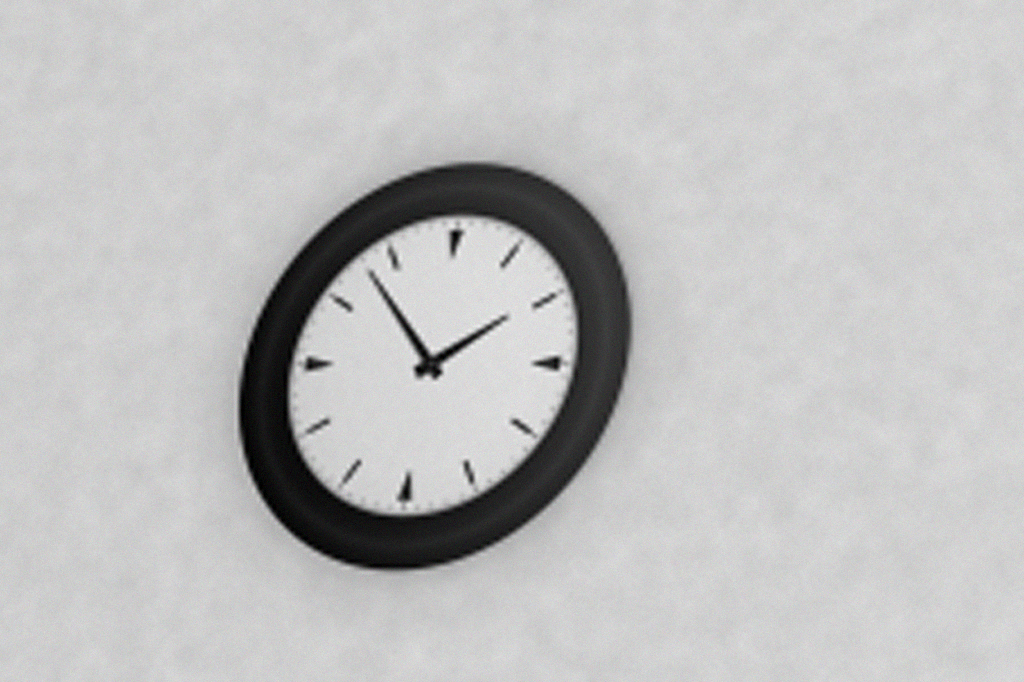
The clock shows **1:53**
